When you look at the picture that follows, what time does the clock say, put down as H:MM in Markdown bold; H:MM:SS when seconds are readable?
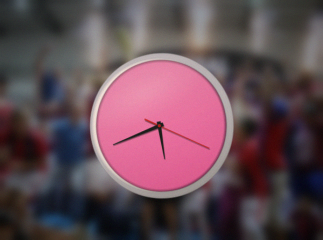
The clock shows **5:41:19**
